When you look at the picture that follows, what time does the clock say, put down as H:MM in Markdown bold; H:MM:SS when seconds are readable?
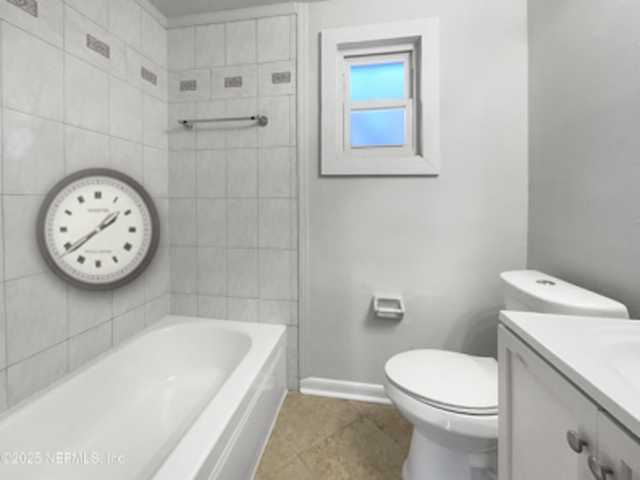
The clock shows **1:39**
